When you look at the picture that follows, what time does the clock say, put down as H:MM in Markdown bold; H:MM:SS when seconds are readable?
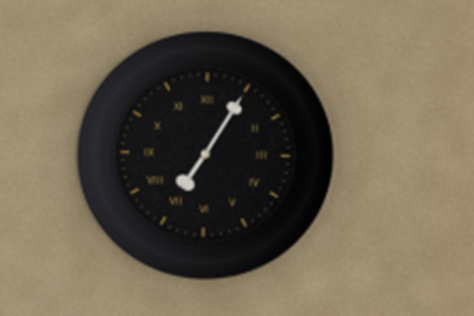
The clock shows **7:05**
